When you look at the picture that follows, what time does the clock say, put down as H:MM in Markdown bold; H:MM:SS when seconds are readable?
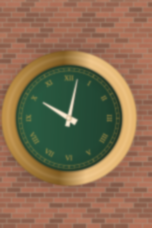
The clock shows **10:02**
